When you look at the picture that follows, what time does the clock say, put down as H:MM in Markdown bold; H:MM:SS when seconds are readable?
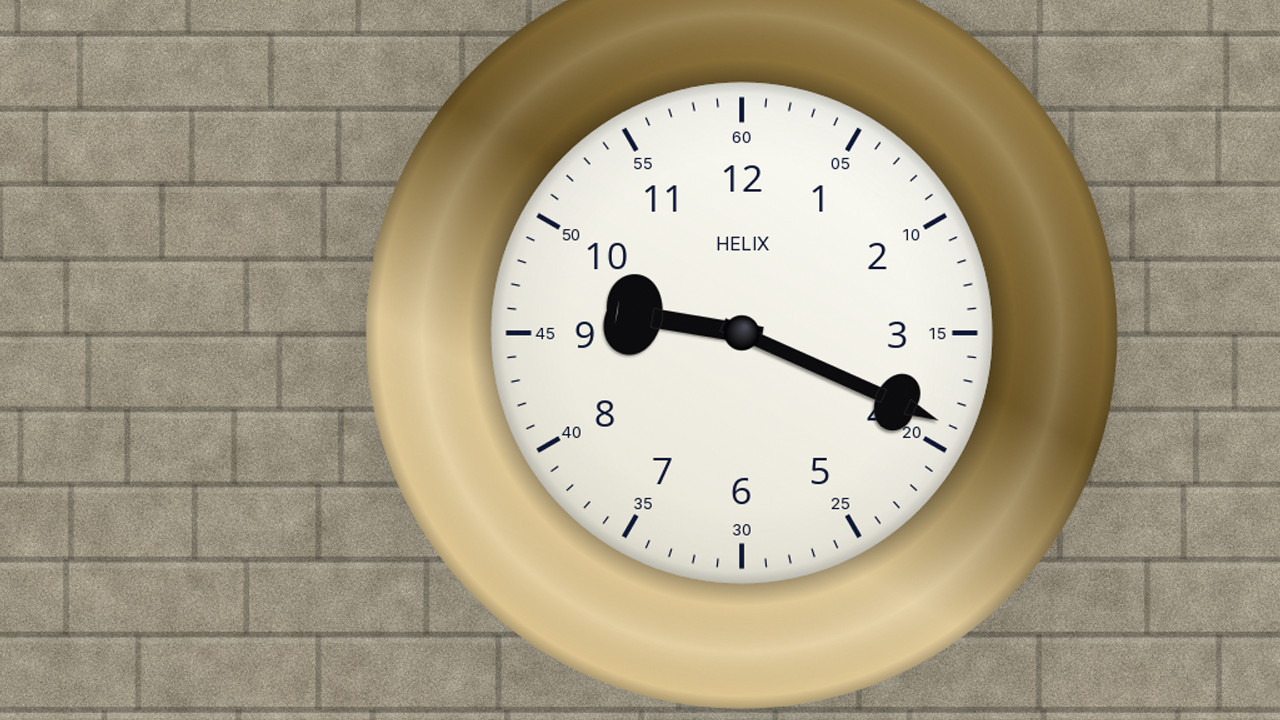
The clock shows **9:19**
